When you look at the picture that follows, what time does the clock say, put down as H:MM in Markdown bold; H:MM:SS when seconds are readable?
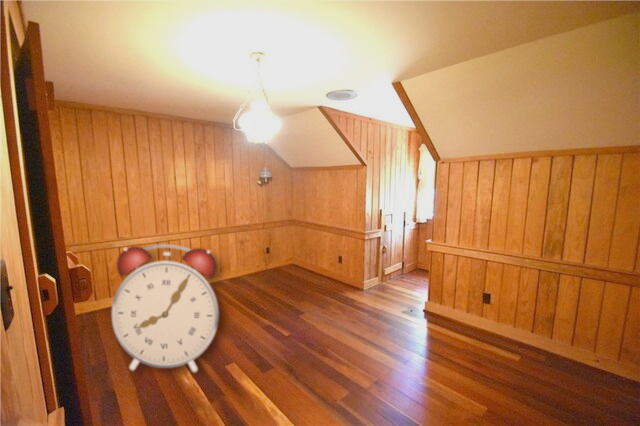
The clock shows **8:05**
